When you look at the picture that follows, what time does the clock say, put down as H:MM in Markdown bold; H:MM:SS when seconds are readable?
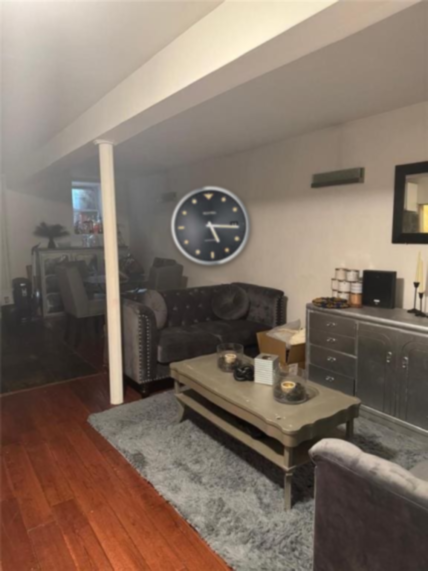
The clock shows **5:16**
